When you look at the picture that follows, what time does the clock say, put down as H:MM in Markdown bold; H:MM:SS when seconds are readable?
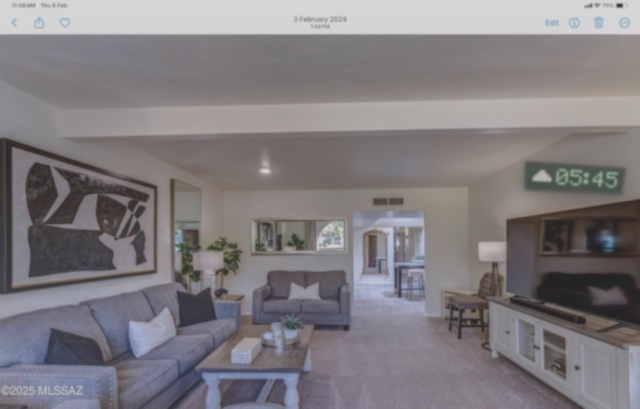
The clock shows **5:45**
